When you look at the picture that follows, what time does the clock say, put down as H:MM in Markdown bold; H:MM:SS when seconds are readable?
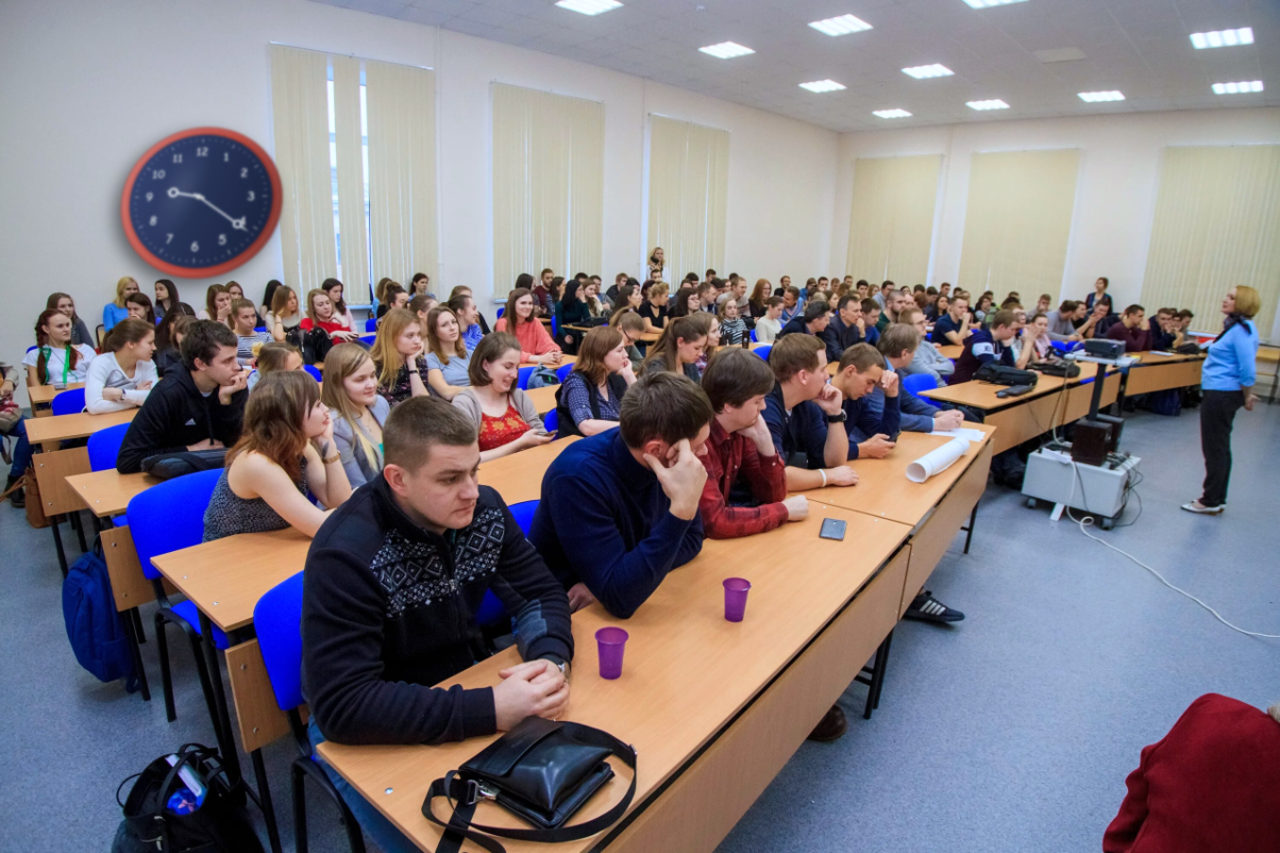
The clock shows **9:21**
